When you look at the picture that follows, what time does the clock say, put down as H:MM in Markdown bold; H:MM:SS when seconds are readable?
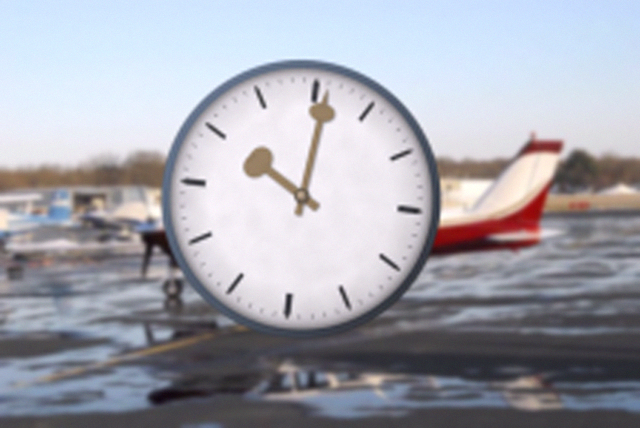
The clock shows **10:01**
